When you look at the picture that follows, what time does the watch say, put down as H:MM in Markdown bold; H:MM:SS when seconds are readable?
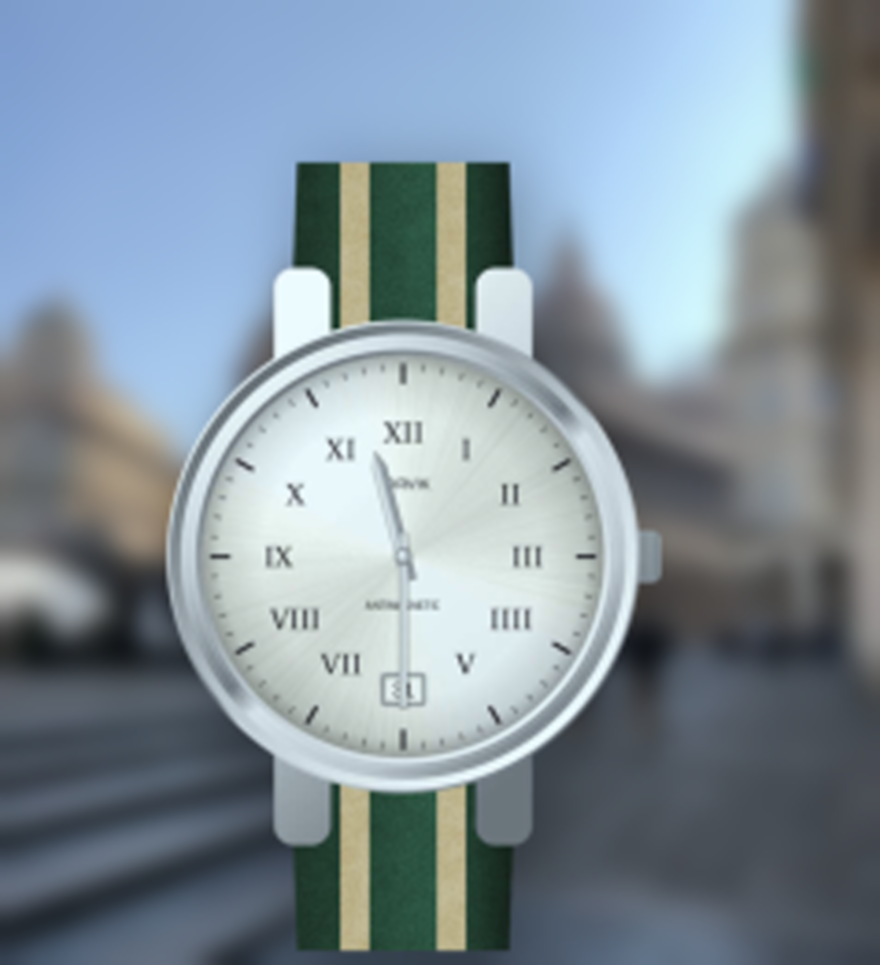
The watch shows **11:30**
